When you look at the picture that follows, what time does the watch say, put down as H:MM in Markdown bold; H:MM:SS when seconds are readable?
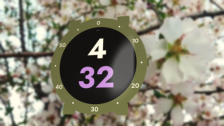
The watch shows **4:32**
